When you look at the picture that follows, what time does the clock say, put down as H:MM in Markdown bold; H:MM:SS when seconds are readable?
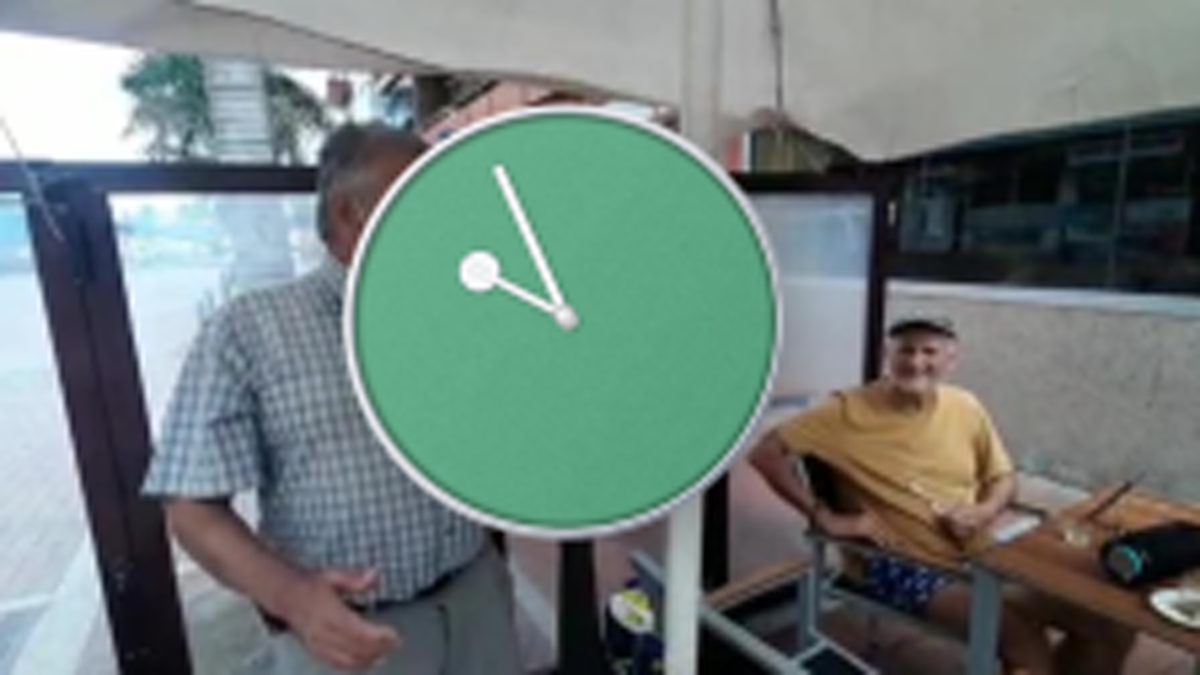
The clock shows **9:56**
